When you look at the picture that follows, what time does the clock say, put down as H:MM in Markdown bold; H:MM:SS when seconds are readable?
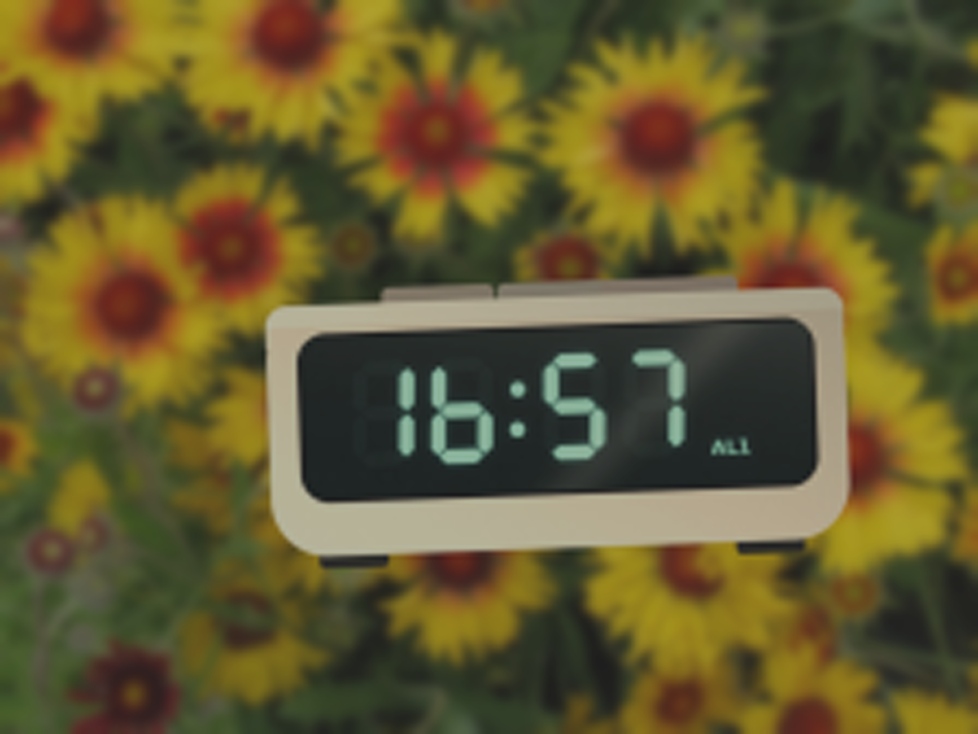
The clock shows **16:57**
